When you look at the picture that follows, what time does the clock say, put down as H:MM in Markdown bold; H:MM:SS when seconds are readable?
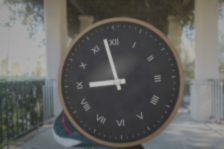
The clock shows **8:58**
